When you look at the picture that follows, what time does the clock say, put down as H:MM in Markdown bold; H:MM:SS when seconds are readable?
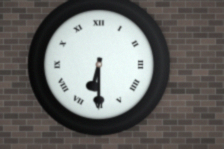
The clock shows **6:30**
